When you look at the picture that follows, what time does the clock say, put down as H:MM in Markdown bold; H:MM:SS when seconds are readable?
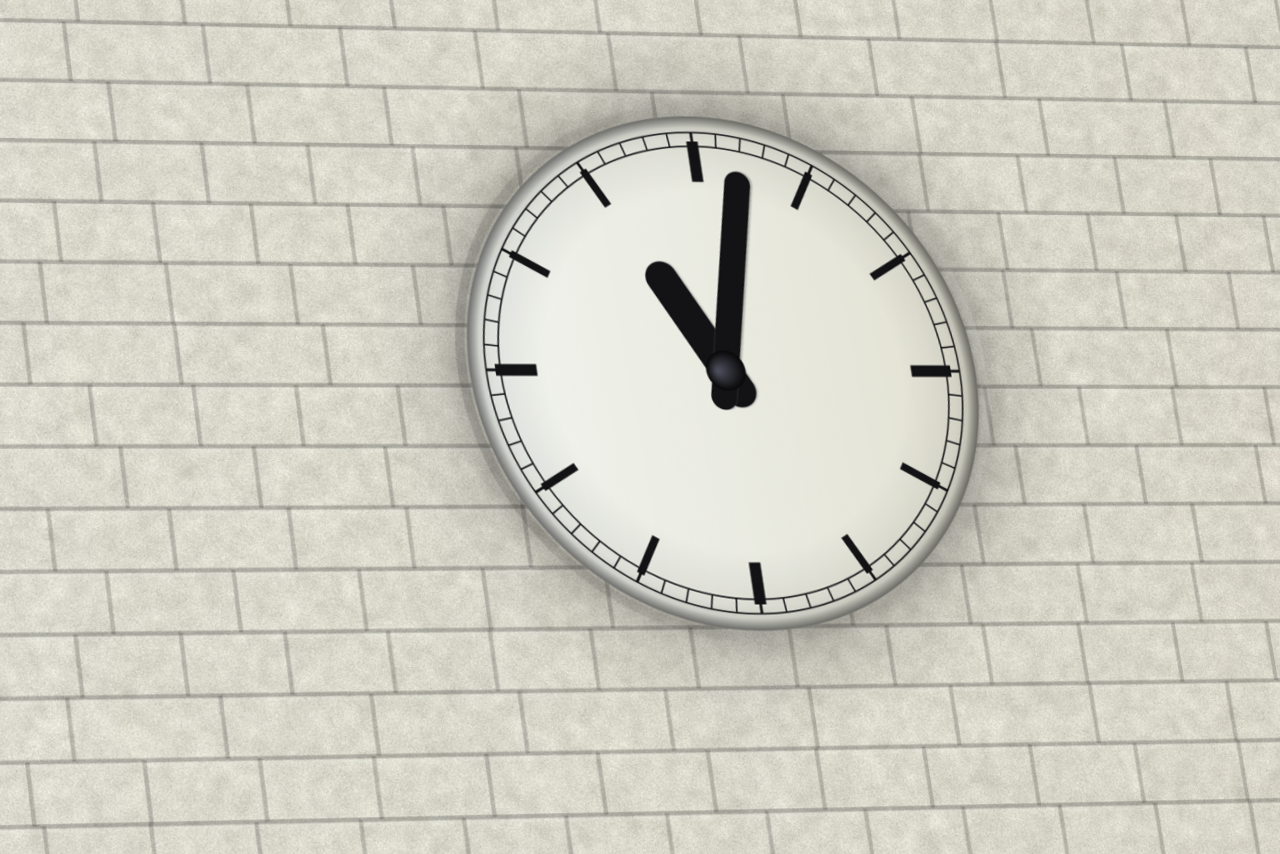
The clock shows **11:02**
